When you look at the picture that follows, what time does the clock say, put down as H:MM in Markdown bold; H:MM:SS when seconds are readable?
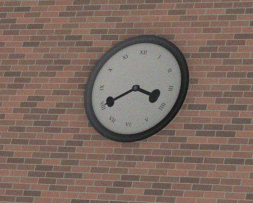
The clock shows **3:40**
